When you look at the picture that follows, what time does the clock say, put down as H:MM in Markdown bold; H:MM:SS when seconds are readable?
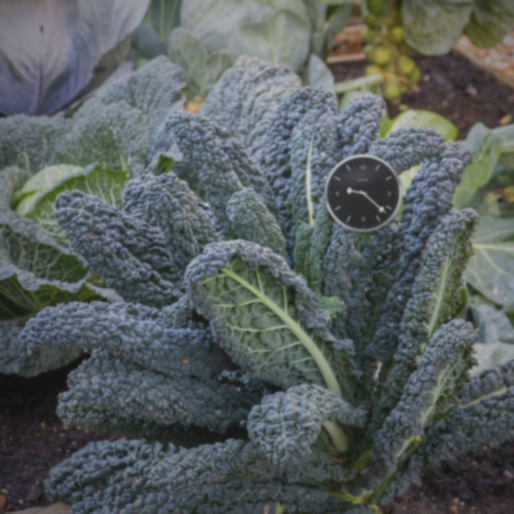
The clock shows **9:22**
